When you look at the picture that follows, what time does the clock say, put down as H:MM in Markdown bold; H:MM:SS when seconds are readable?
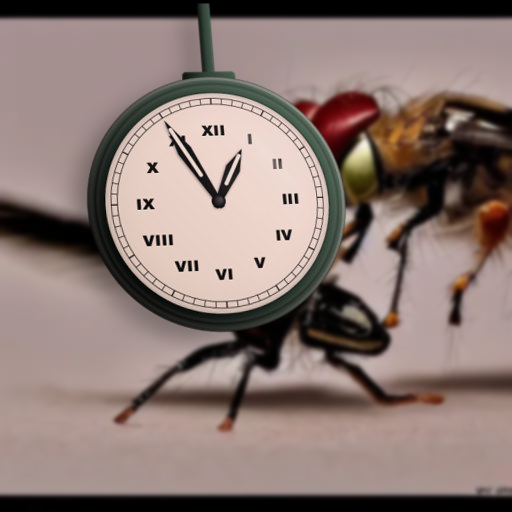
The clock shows **12:55**
